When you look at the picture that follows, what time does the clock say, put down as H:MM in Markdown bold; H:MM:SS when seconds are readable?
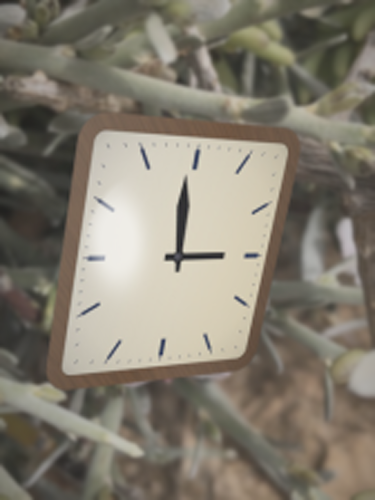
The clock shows **2:59**
